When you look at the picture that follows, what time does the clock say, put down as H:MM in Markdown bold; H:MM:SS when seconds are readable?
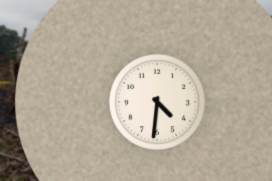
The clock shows **4:31**
